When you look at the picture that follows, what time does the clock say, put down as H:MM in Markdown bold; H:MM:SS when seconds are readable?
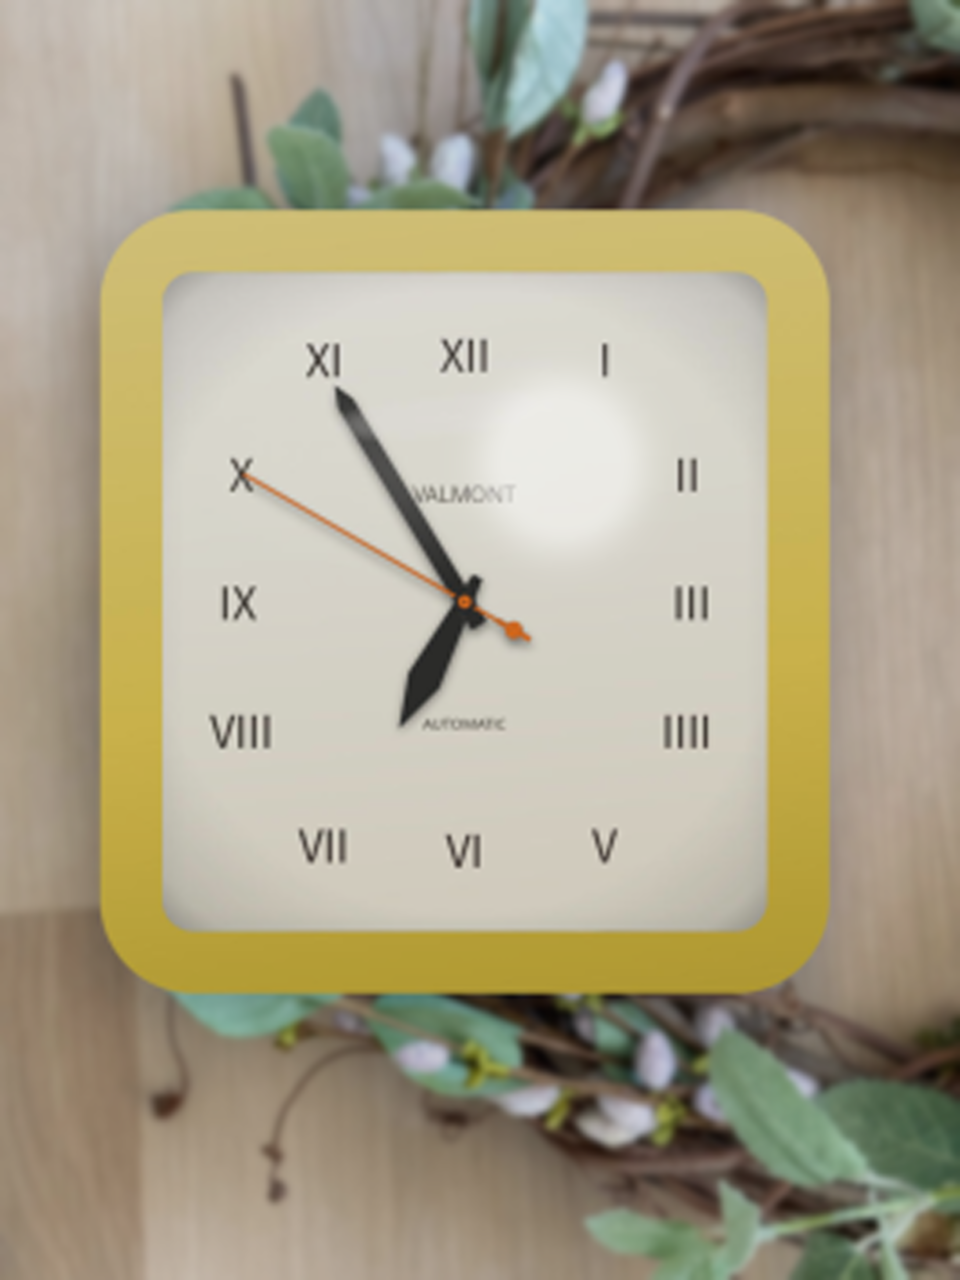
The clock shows **6:54:50**
